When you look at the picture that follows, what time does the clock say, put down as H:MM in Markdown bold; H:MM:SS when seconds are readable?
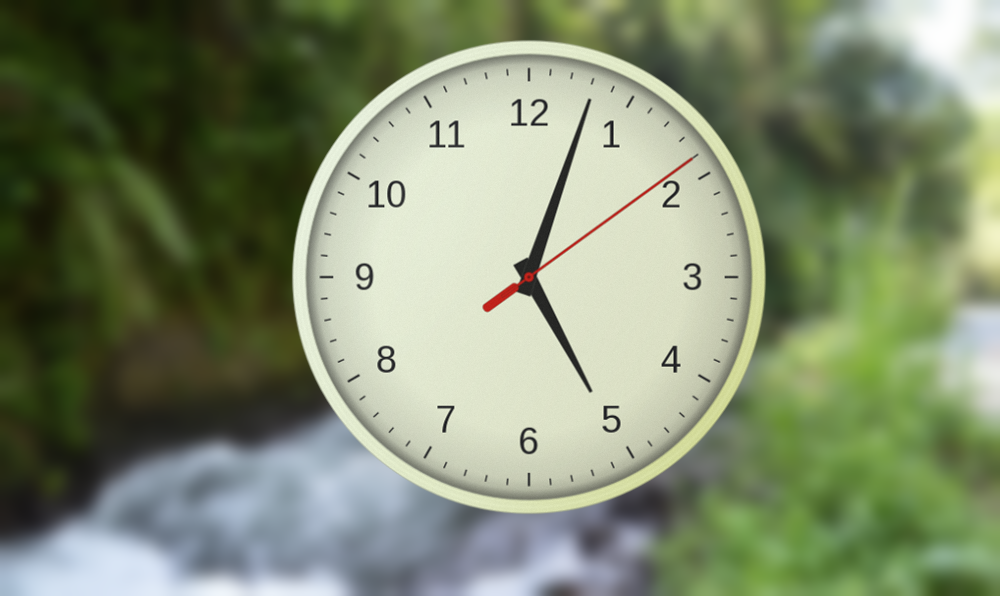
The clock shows **5:03:09**
